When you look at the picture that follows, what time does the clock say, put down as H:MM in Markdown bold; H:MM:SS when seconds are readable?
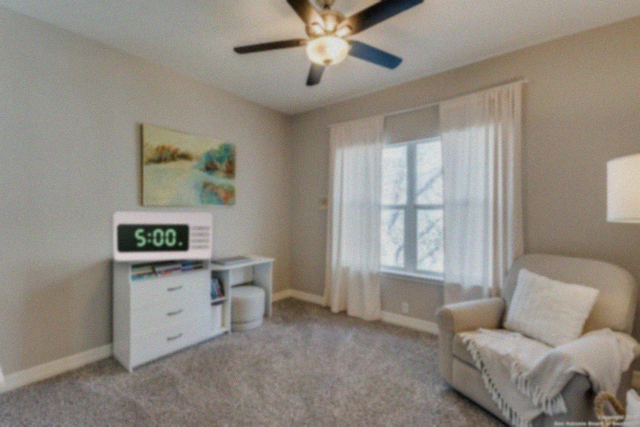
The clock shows **5:00**
